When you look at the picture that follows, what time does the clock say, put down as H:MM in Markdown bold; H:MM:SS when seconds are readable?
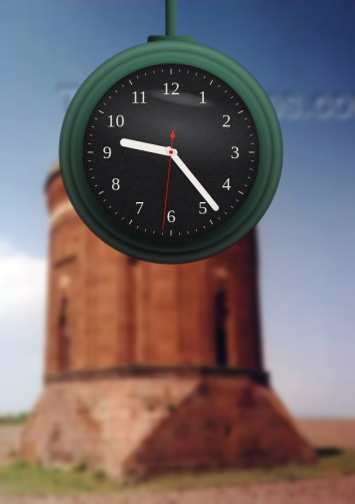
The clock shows **9:23:31**
